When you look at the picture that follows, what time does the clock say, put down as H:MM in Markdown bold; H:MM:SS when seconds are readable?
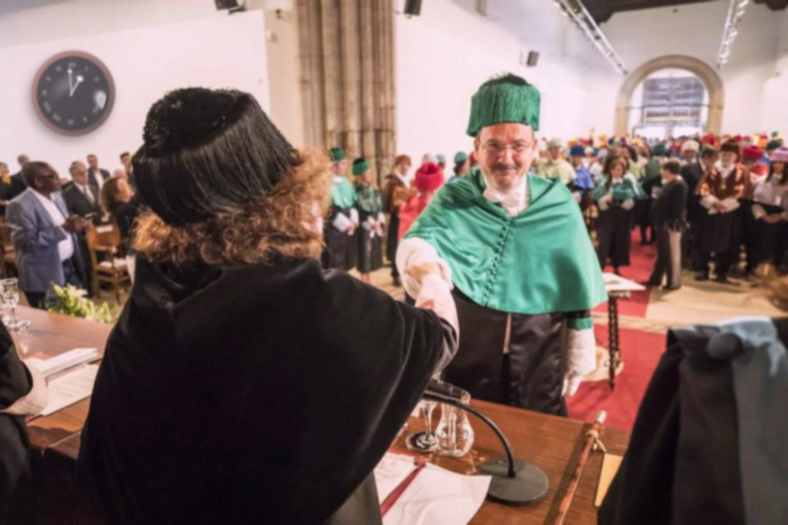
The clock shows **12:59**
